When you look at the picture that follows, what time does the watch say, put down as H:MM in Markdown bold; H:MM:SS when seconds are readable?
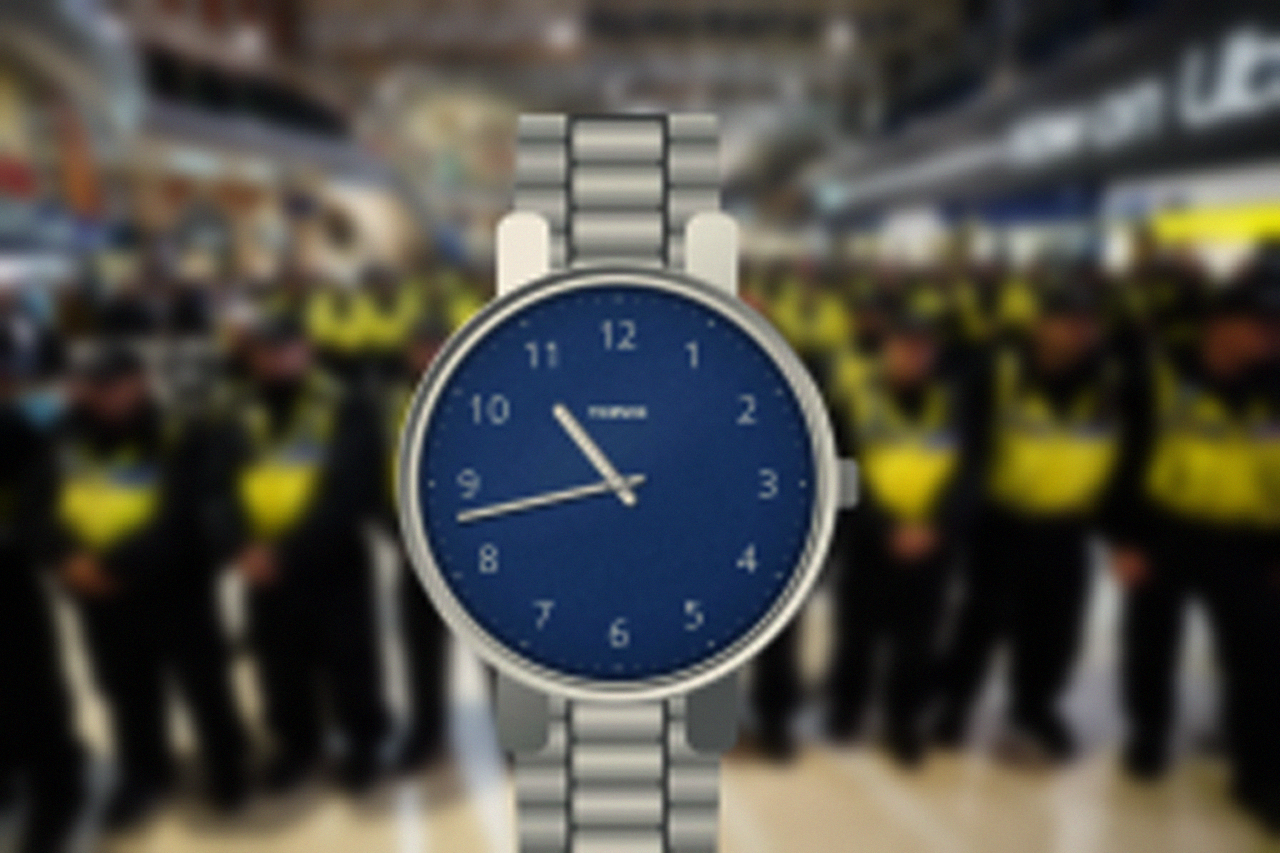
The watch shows **10:43**
